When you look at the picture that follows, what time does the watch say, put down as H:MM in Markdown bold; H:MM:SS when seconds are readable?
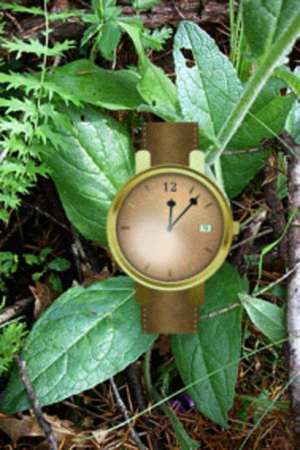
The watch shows **12:07**
